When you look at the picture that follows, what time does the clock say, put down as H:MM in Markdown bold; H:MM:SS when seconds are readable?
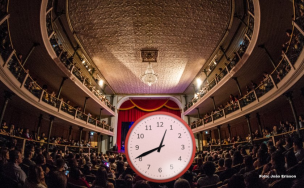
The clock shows **12:41**
